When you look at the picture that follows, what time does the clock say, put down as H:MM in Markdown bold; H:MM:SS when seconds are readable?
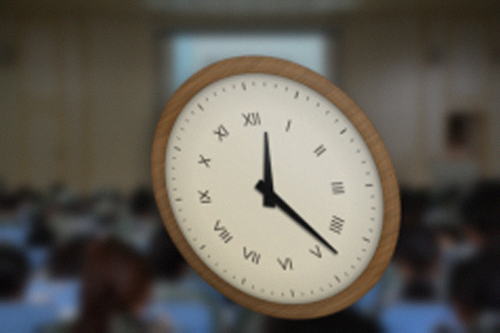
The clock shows **12:23**
